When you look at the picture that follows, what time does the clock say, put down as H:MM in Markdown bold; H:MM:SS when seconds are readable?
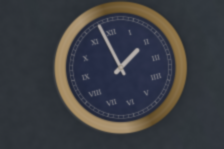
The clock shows **1:58**
